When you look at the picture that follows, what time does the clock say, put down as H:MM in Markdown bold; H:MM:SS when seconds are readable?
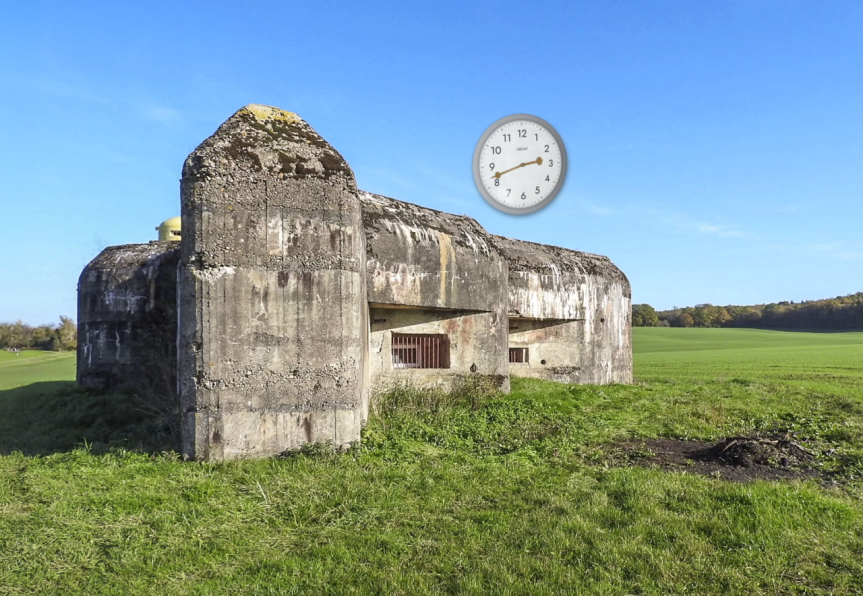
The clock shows **2:42**
